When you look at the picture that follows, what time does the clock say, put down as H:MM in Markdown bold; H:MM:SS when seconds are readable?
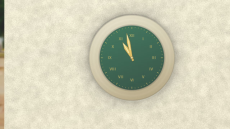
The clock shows **10:58**
